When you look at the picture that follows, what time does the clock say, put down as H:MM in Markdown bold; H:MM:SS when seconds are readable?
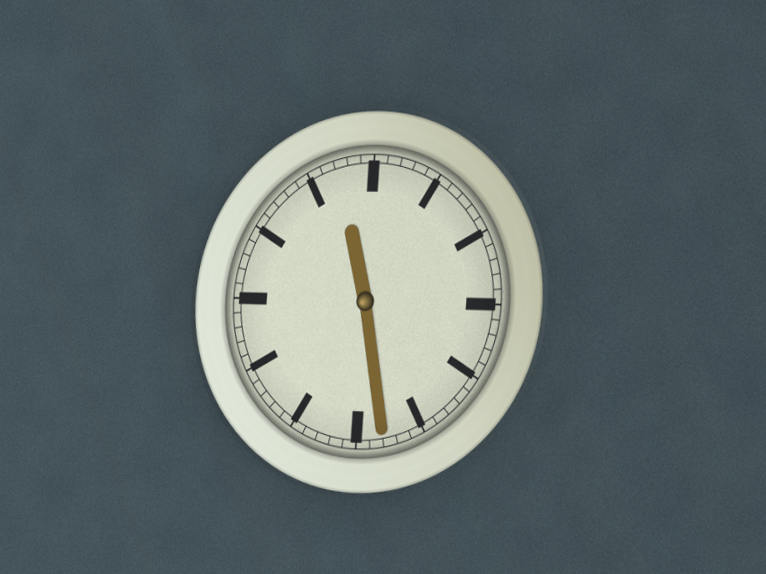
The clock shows **11:28**
